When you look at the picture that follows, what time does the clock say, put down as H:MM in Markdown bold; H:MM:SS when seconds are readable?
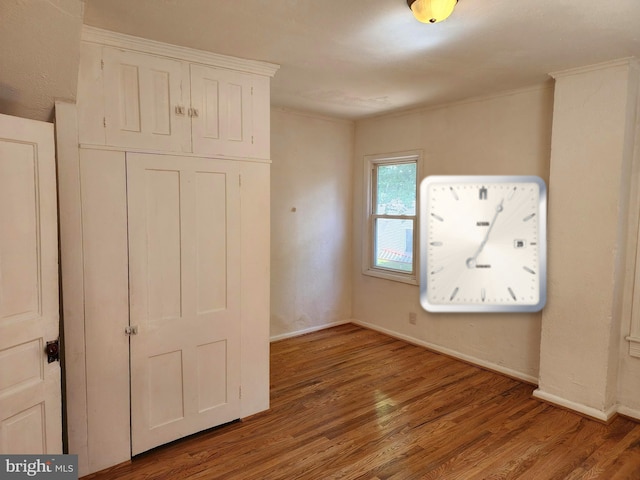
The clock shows **7:04**
